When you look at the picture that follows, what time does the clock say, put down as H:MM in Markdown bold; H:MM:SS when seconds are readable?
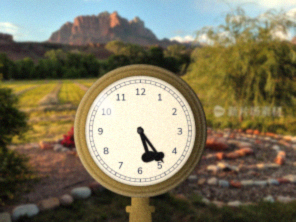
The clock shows **5:24**
